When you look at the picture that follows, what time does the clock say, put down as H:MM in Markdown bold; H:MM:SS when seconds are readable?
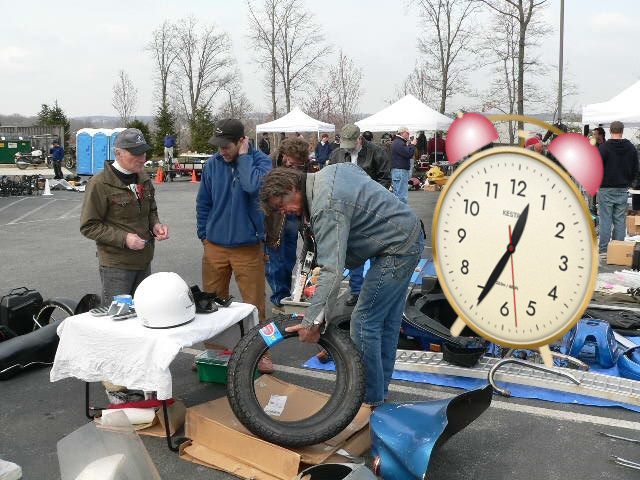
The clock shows **12:34:28**
